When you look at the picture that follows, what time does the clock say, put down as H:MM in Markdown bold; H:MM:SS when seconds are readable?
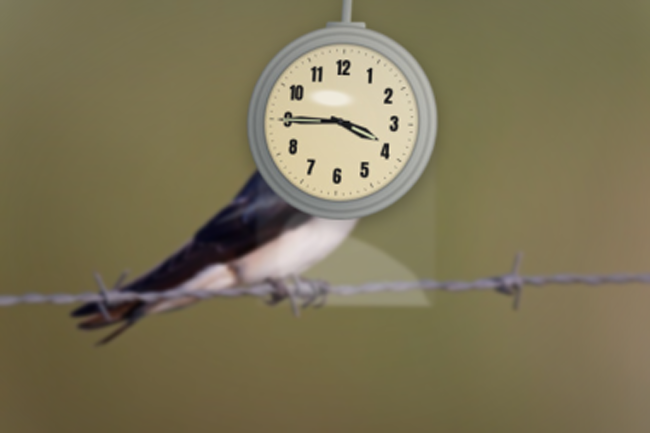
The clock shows **3:45**
